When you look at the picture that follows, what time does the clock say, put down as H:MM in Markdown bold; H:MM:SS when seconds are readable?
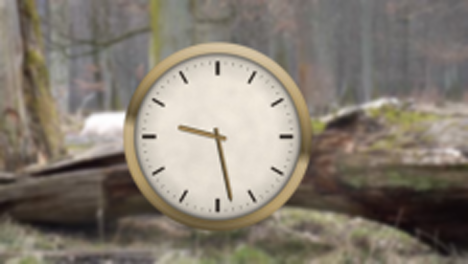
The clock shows **9:28**
